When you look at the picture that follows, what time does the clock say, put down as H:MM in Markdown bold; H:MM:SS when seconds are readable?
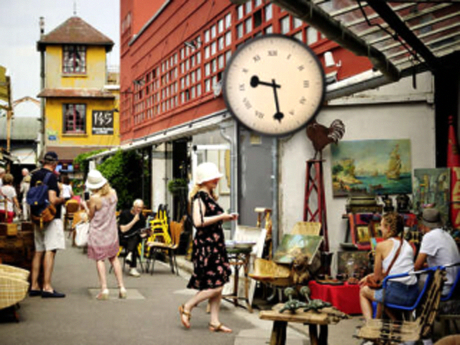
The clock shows **9:29**
